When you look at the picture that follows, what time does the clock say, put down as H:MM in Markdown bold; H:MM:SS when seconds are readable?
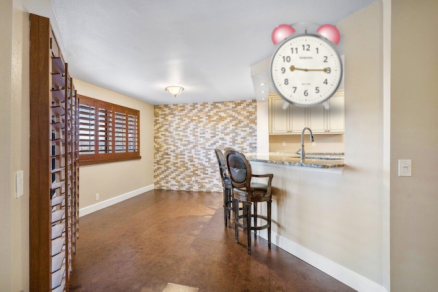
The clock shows **9:15**
